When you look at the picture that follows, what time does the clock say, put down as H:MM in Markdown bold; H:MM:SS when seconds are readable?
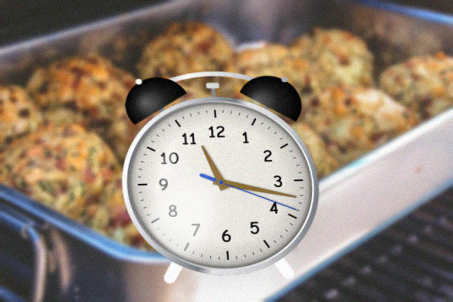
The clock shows **11:17:19**
